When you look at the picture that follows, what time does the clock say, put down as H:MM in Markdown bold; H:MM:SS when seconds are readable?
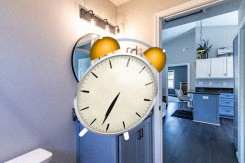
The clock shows **6:32**
